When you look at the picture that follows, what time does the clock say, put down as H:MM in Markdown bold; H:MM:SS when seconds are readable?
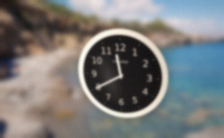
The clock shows **11:40**
